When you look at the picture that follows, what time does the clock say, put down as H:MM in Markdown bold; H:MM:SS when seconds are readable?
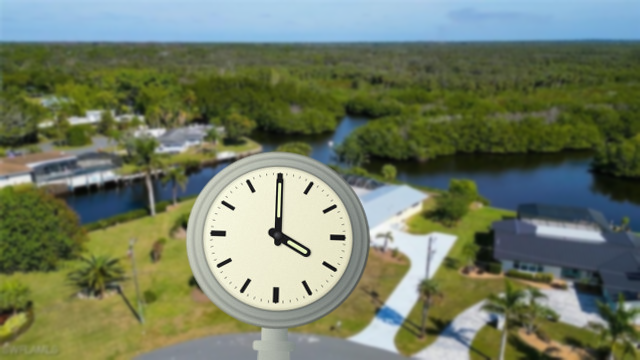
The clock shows **4:00**
